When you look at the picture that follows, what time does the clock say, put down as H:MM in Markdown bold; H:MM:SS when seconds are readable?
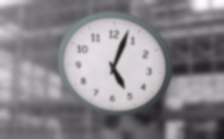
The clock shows **5:03**
